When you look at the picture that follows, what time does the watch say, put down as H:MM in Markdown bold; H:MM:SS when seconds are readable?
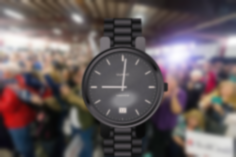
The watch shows **9:01**
